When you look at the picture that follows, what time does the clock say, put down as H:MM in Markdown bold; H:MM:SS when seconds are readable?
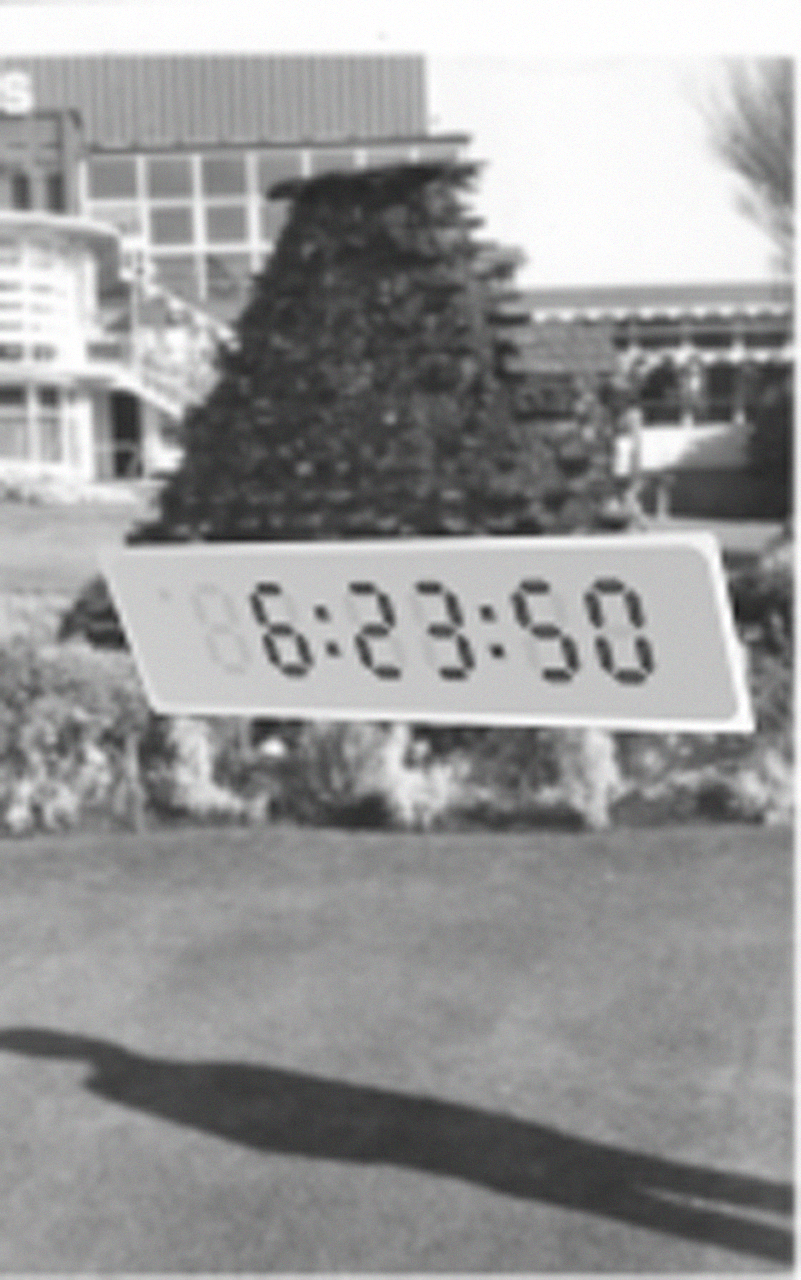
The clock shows **6:23:50**
